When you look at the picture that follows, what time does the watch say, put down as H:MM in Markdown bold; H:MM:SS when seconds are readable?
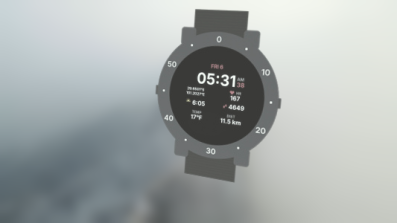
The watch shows **5:31**
